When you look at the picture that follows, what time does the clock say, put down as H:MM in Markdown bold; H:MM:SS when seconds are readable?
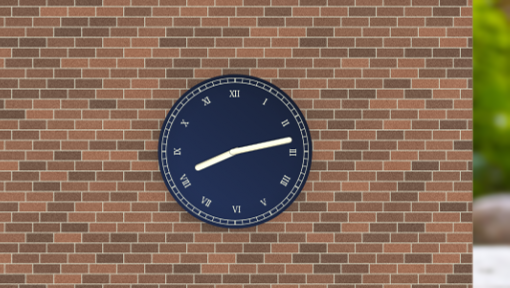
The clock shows **8:13**
